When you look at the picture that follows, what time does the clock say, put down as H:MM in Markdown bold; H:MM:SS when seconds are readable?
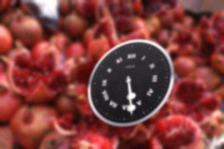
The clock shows **5:28**
